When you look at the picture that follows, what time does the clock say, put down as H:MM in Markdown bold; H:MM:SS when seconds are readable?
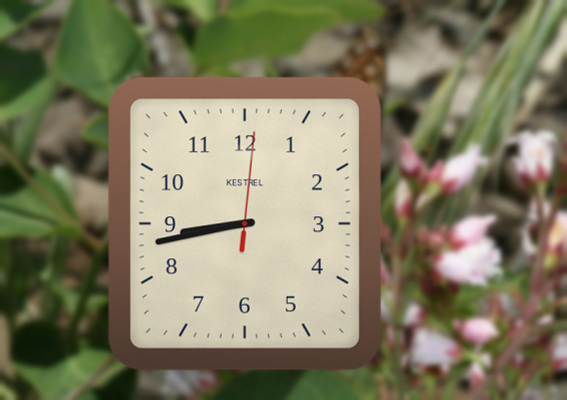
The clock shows **8:43:01**
